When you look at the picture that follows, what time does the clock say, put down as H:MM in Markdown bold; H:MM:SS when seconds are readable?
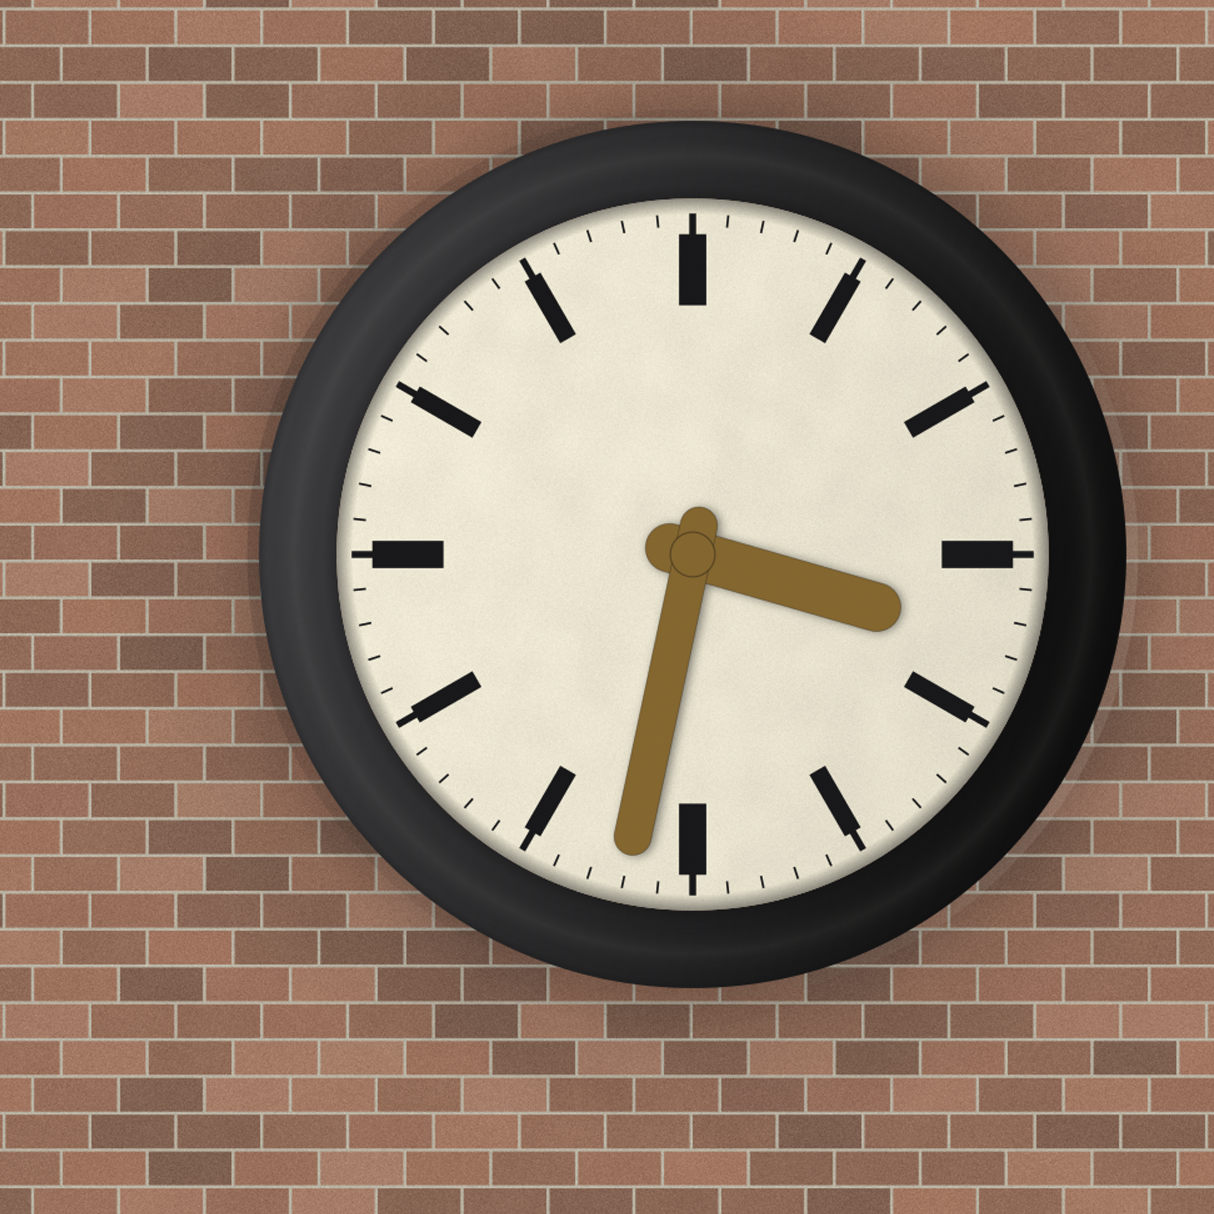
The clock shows **3:32**
